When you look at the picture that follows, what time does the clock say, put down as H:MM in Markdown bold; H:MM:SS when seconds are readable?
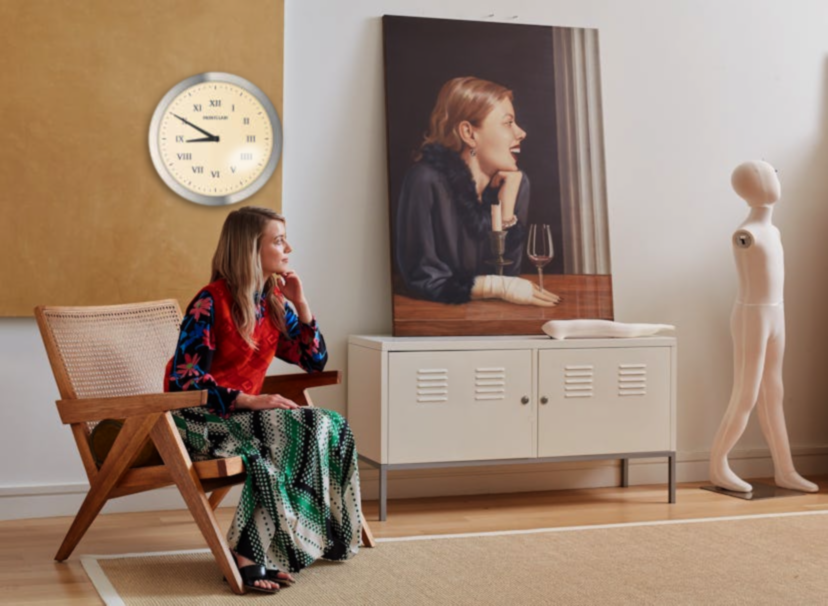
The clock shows **8:50**
